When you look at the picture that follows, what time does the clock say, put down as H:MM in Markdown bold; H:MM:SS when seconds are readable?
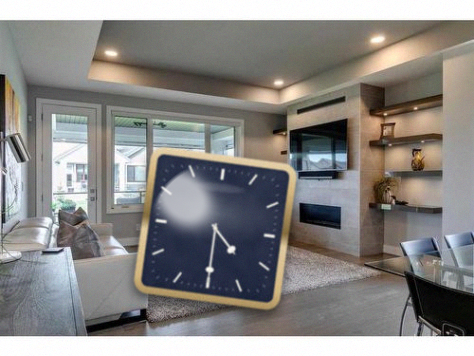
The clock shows **4:30**
